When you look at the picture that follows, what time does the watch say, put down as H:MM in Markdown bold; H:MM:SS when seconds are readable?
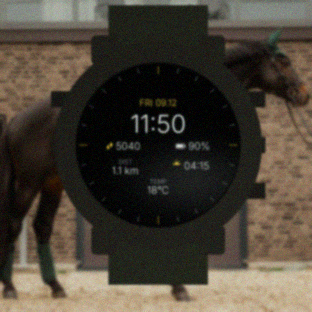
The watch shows **11:50**
